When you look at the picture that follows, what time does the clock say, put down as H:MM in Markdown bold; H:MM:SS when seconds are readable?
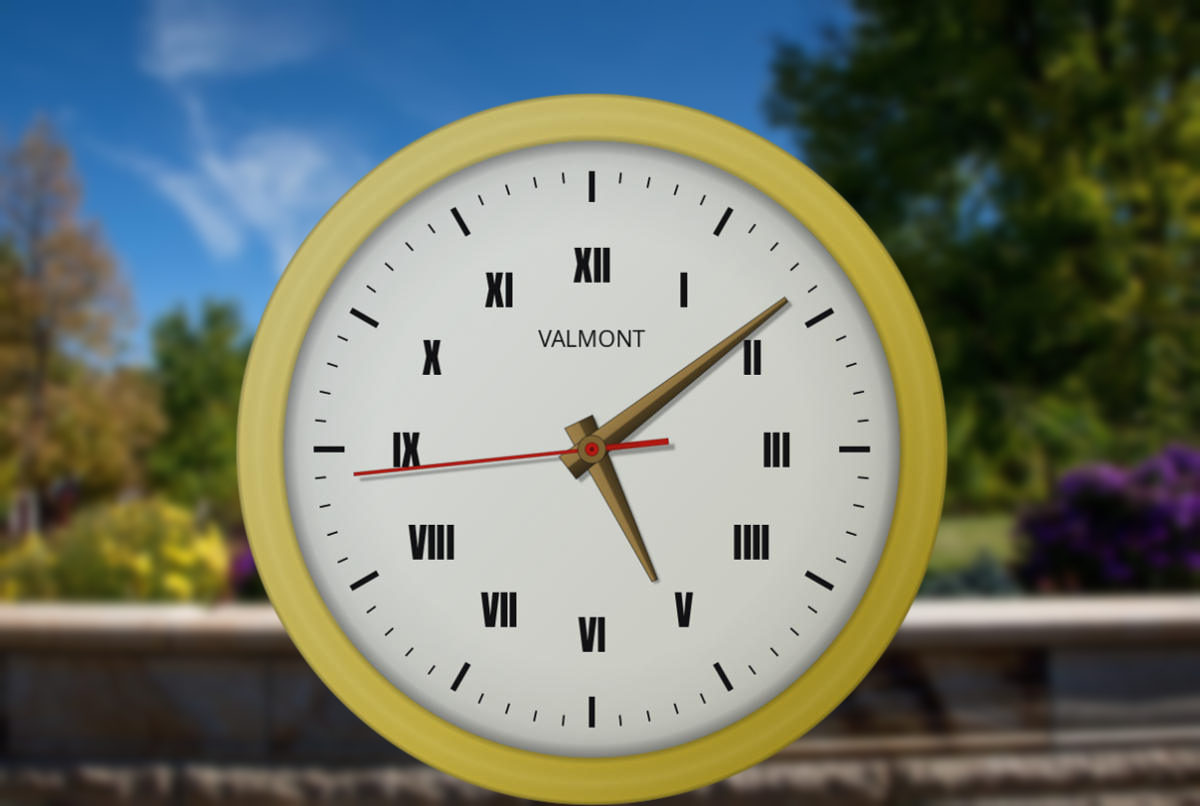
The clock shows **5:08:44**
